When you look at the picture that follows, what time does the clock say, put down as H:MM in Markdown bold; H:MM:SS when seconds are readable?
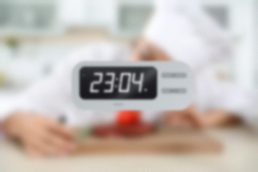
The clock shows **23:04**
